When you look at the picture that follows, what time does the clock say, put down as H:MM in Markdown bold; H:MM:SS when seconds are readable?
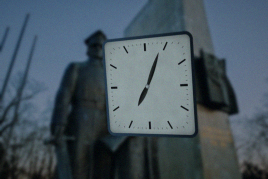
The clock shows **7:04**
